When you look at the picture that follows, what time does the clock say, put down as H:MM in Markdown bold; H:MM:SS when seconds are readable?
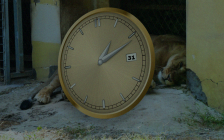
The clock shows **1:11**
